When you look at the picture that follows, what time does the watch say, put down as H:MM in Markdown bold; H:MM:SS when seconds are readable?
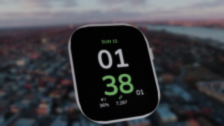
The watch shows **1:38**
